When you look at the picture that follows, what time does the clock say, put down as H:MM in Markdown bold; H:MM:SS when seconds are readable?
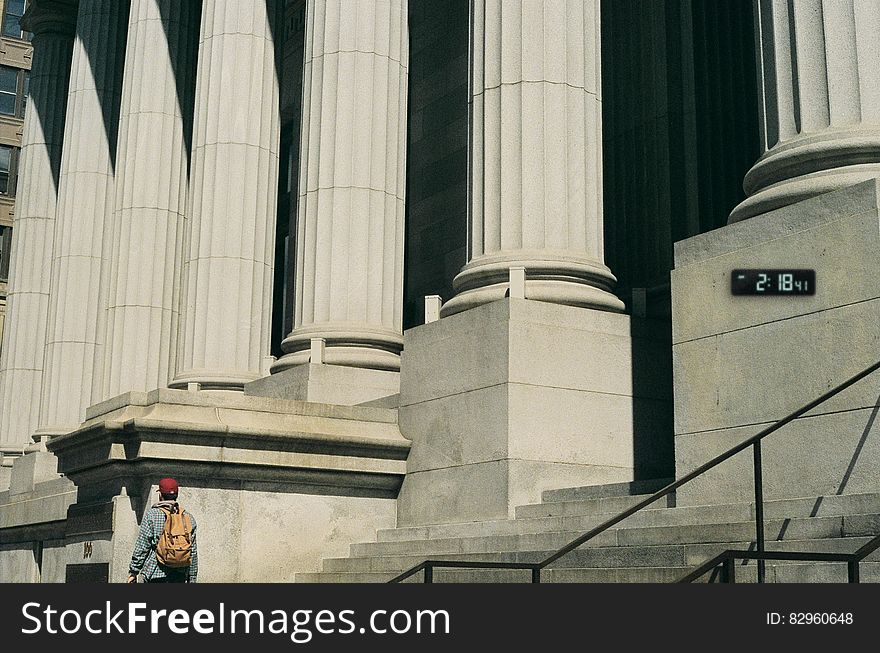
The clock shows **2:18**
